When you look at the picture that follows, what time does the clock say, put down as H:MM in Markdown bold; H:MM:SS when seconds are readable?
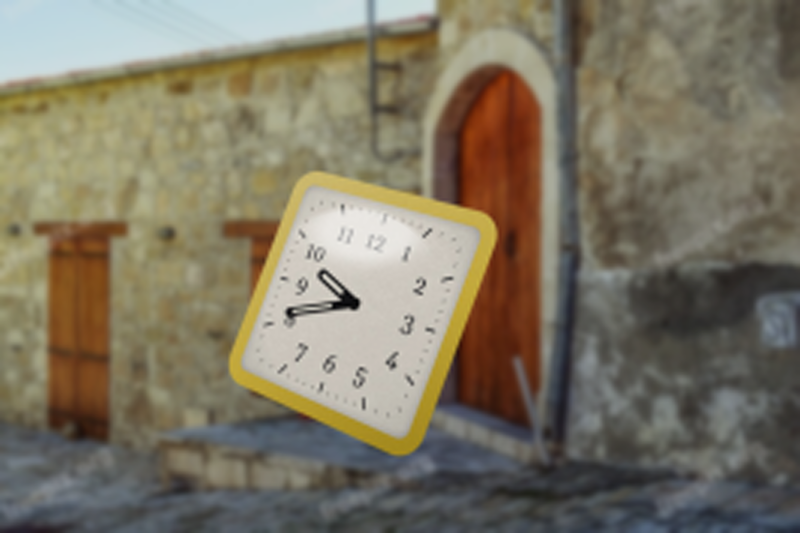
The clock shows **9:41**
